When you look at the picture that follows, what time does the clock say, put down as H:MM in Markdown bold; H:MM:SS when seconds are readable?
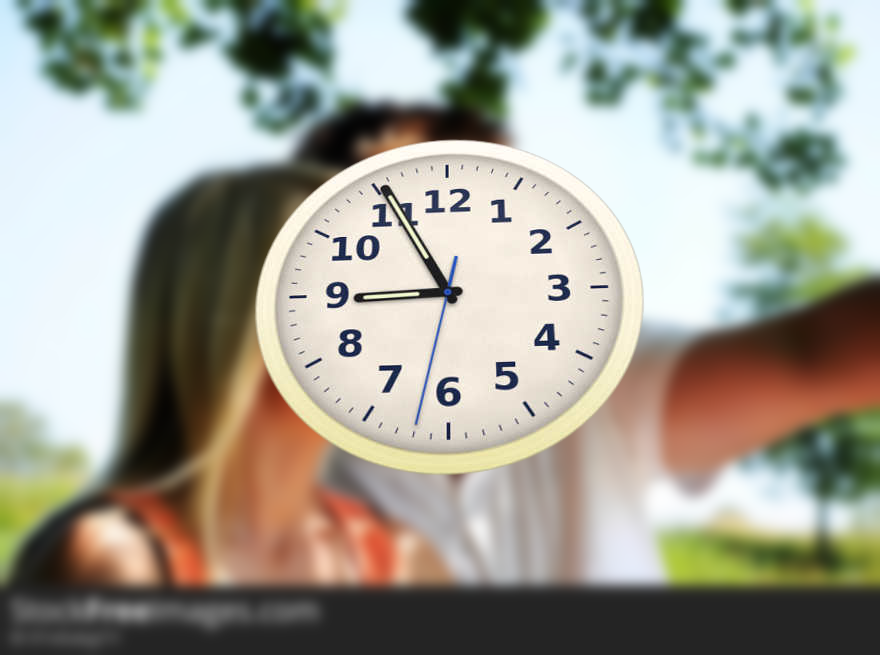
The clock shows **8:55:32**
